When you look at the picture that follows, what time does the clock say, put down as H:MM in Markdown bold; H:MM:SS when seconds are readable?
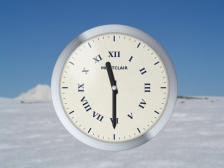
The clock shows **11:30**
